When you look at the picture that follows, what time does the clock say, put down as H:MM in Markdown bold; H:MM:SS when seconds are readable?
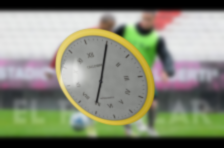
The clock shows **7:05**
